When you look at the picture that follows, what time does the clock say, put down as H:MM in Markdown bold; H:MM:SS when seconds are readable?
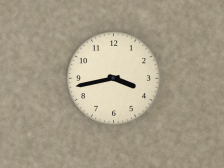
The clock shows **3:43**
